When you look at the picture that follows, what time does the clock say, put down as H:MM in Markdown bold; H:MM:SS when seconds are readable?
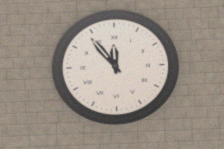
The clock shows **11:54**
